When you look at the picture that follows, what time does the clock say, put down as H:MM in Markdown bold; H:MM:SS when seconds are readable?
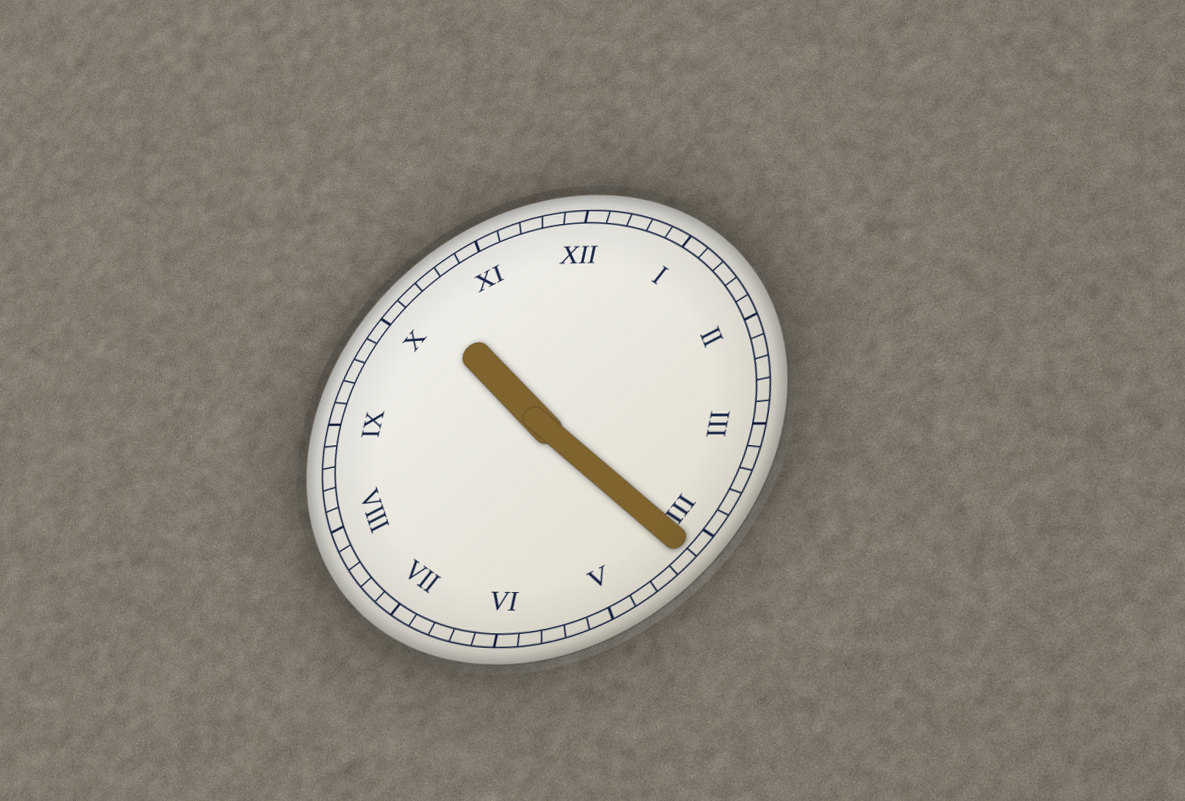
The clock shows **10:21**
